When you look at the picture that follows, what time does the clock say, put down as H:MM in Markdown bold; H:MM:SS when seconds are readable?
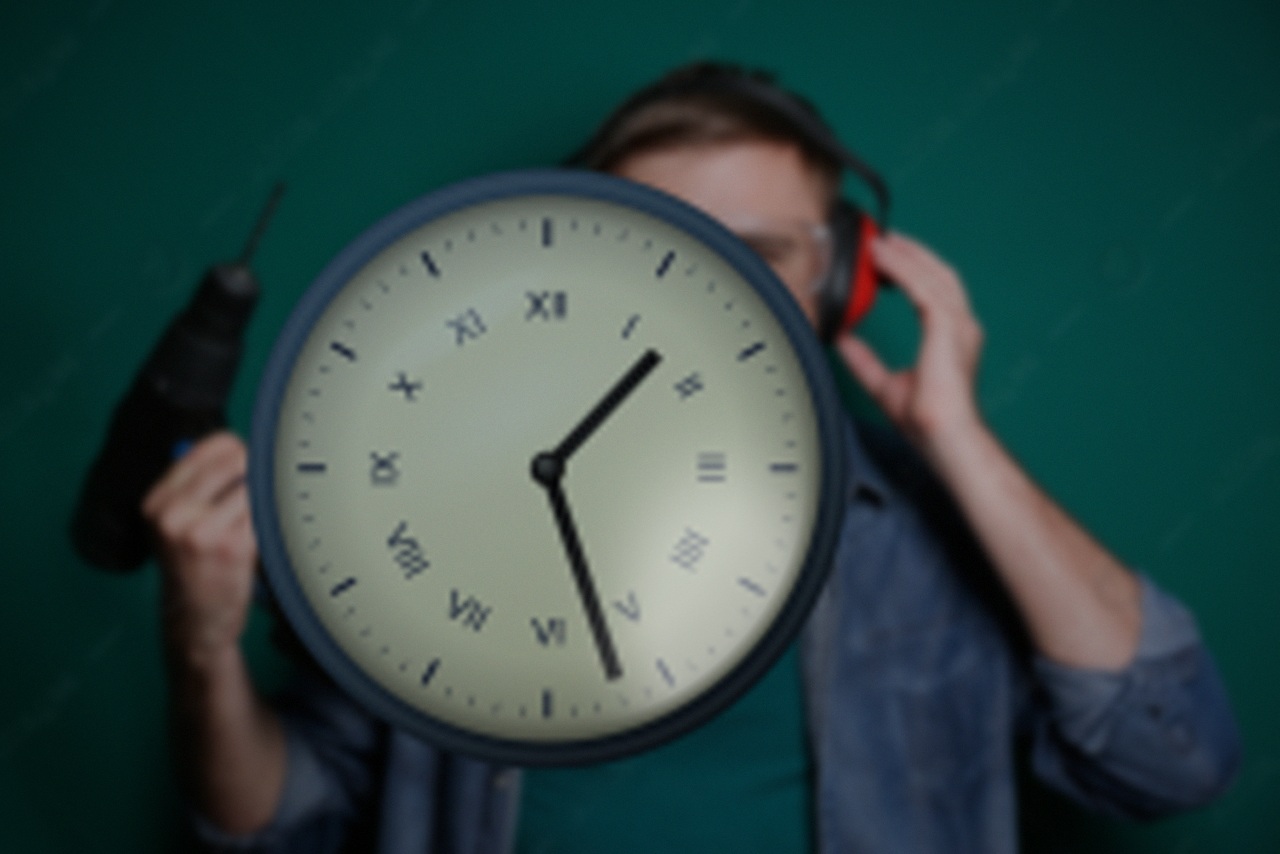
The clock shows **1:27**
